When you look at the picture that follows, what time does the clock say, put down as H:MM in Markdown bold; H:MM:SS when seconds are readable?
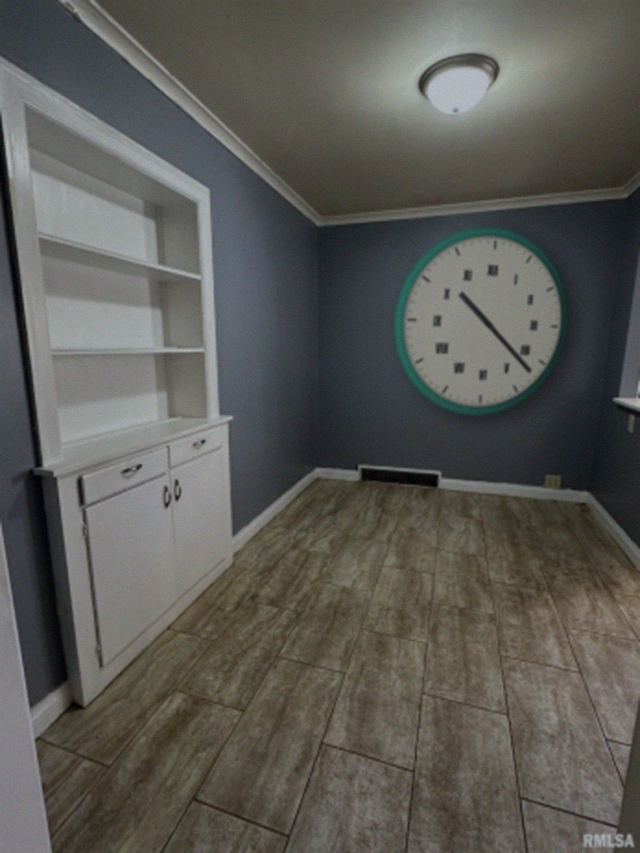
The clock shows **10:22**
